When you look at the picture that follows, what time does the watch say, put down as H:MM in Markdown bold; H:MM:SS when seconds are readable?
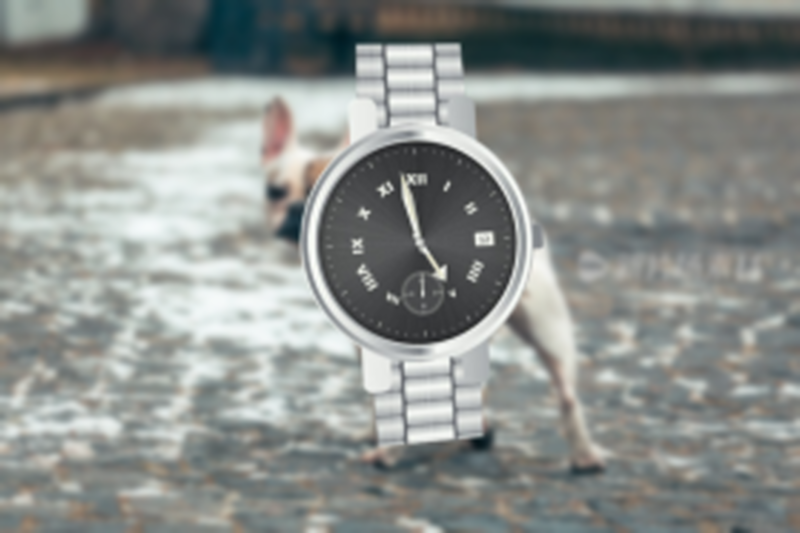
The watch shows **4:58**
